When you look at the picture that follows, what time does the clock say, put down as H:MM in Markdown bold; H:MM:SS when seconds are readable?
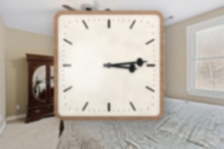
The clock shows **3:14**
